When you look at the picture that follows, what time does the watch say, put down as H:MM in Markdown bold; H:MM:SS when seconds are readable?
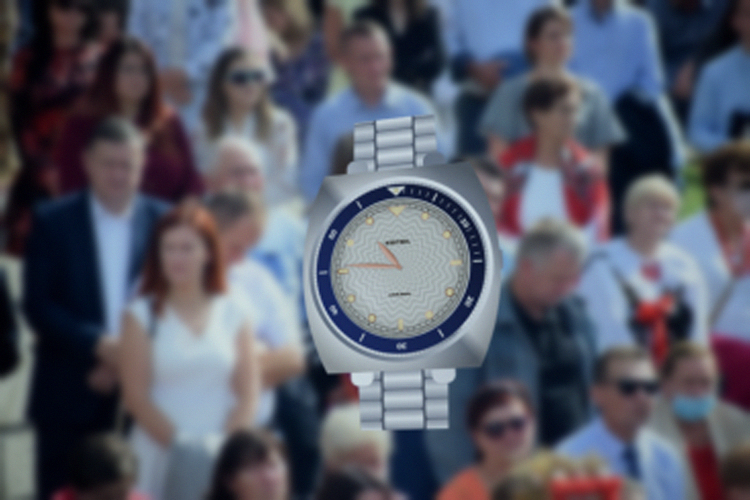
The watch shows **10:46**
